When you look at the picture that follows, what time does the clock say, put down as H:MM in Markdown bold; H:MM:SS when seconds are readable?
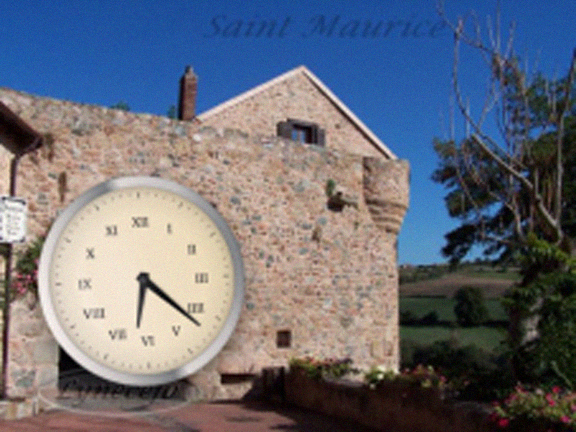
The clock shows **6:22**
